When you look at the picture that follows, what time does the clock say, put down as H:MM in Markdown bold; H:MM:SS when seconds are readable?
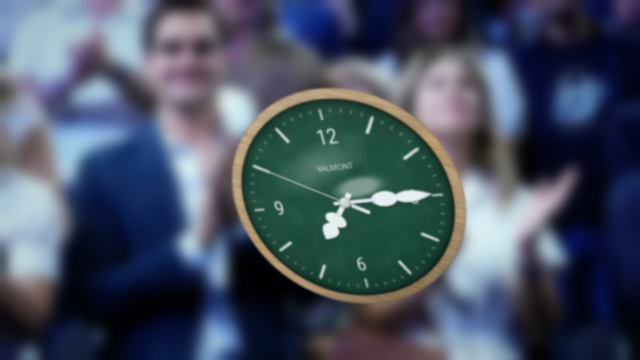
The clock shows **7:14:50**
